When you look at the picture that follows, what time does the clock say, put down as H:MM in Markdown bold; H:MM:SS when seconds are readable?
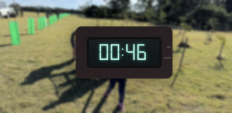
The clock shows **0:46**
